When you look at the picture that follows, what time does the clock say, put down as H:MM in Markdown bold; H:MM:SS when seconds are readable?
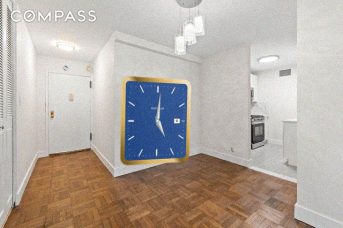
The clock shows **5:01**
